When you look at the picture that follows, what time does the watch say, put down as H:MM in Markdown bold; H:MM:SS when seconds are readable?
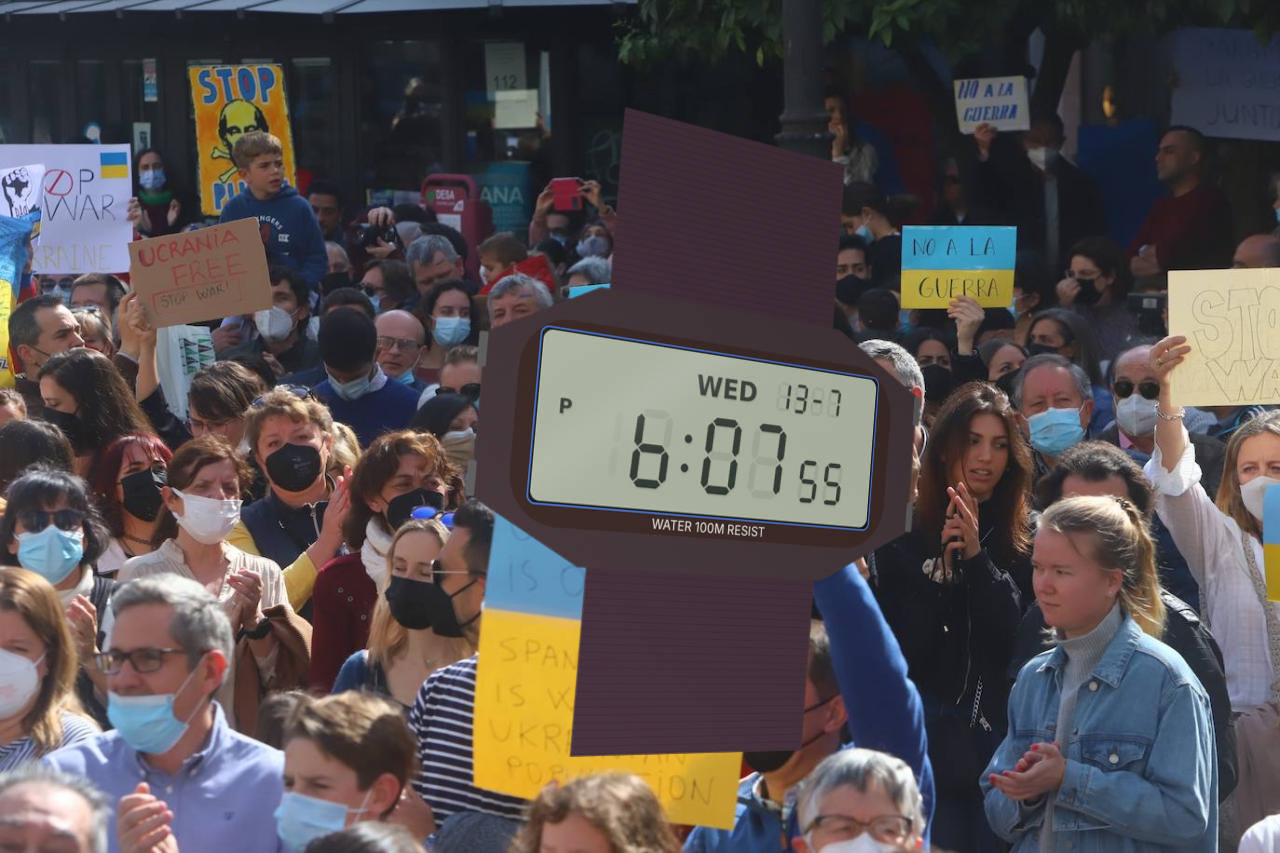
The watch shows **6:07:55**
